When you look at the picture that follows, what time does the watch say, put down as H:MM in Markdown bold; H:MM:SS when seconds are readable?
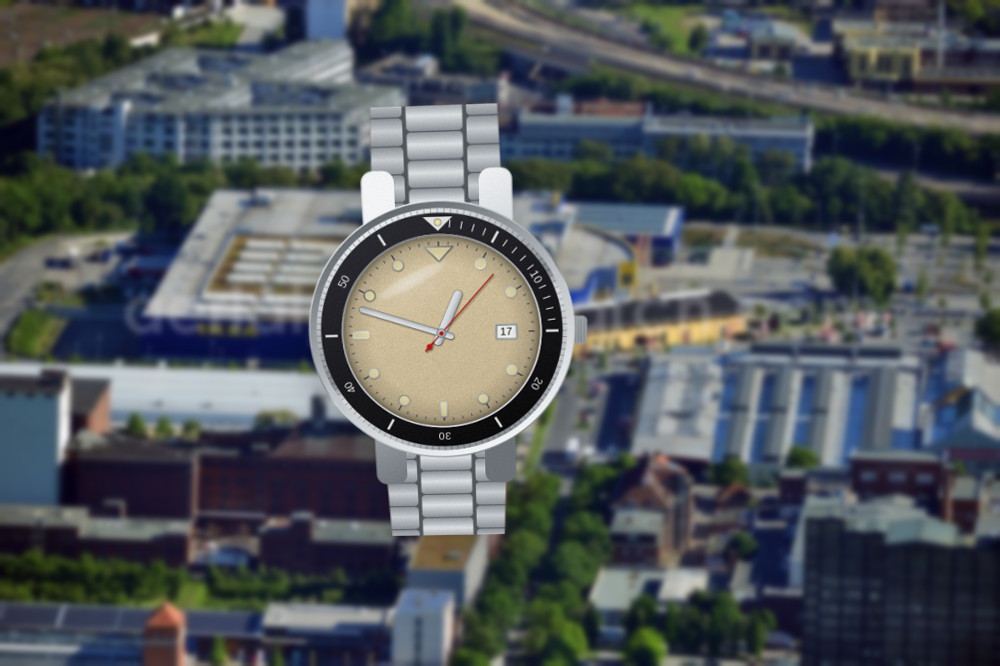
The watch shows **12:48:07**
